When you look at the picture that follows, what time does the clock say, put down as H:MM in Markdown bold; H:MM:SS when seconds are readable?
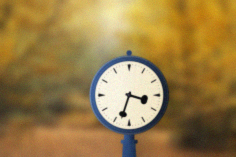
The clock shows **3:33**
